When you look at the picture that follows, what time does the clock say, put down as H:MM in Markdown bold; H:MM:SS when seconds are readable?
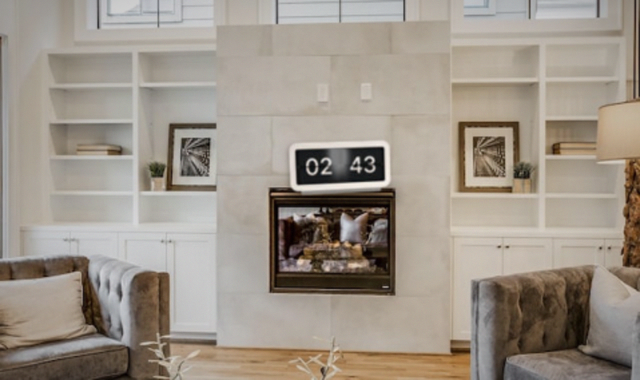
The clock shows **2:43**
